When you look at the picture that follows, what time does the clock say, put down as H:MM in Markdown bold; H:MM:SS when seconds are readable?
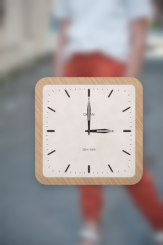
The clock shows **3:00**
